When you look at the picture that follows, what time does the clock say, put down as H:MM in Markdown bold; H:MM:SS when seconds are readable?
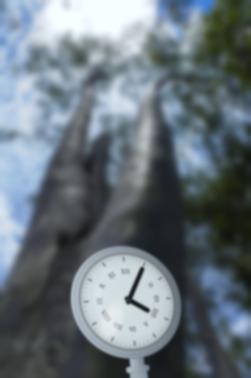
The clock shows **4:05**
